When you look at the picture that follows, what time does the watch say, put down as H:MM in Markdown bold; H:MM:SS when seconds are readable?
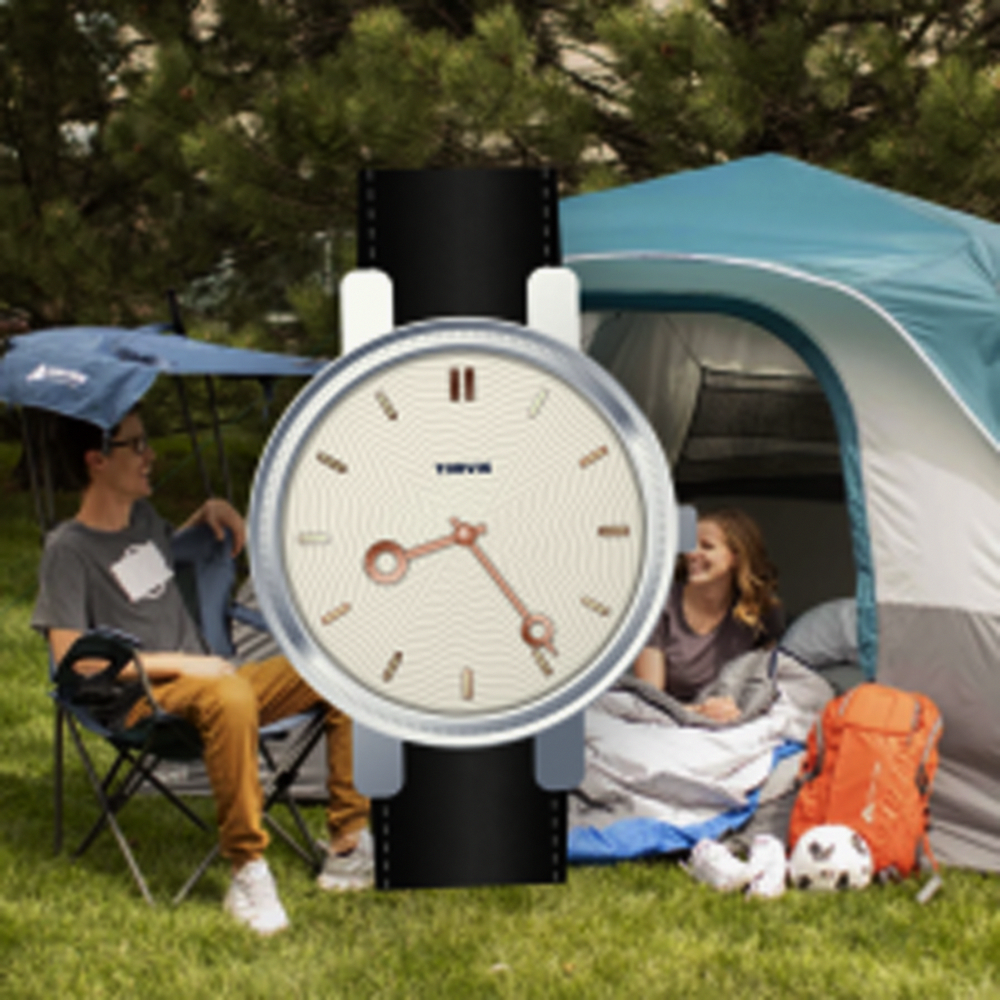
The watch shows **8:24**
